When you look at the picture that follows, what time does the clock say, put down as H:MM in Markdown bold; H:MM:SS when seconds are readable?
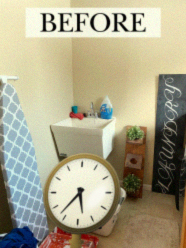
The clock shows **5:37**
